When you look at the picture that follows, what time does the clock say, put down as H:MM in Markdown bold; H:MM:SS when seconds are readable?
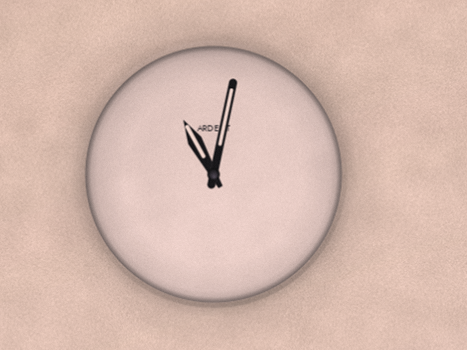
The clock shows **11:02**
